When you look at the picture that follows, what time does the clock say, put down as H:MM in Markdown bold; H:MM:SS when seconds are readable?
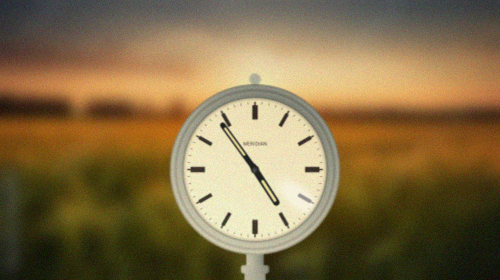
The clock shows **4:54**
